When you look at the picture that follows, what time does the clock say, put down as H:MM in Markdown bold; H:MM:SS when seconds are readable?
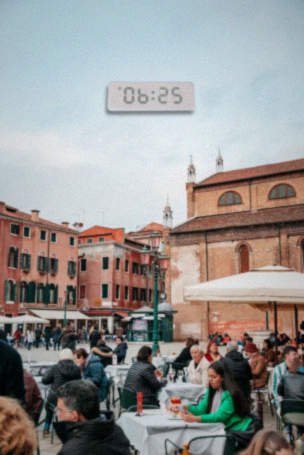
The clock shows **6:25**
